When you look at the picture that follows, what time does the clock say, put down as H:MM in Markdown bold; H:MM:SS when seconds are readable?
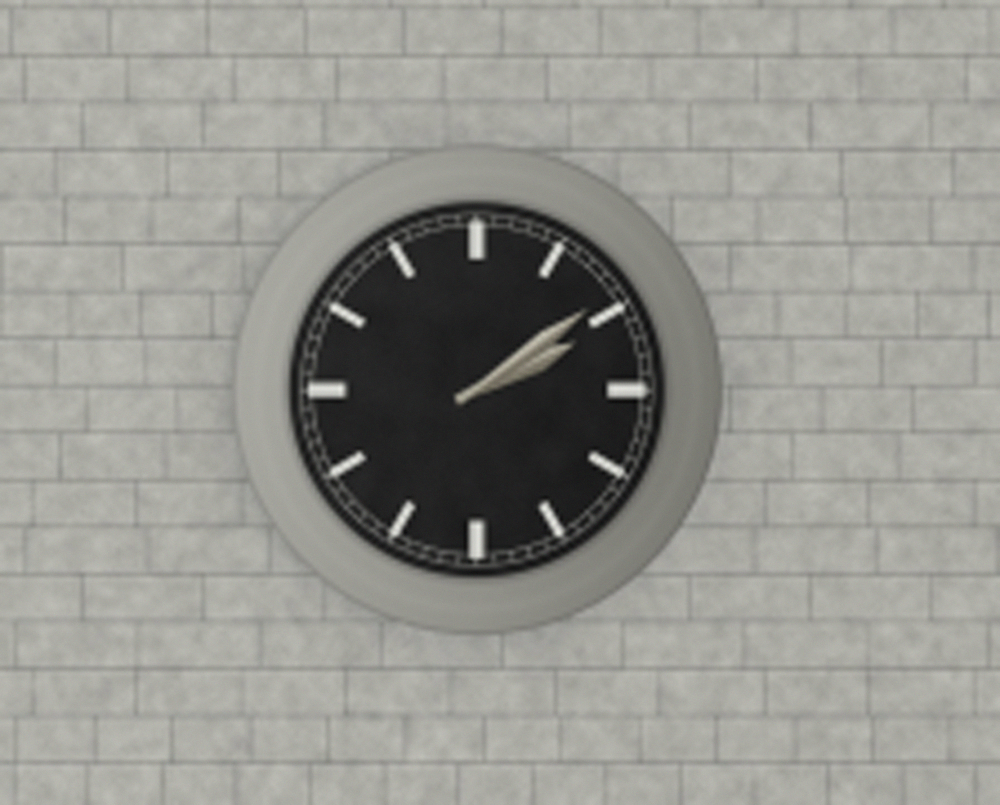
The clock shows **2:09**
